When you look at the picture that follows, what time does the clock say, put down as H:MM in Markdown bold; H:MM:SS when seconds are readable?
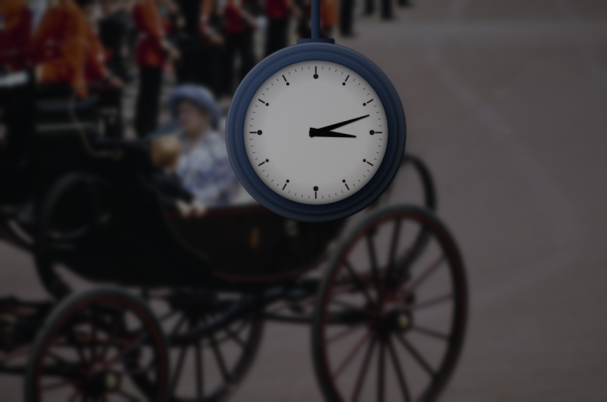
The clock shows **3:12**
